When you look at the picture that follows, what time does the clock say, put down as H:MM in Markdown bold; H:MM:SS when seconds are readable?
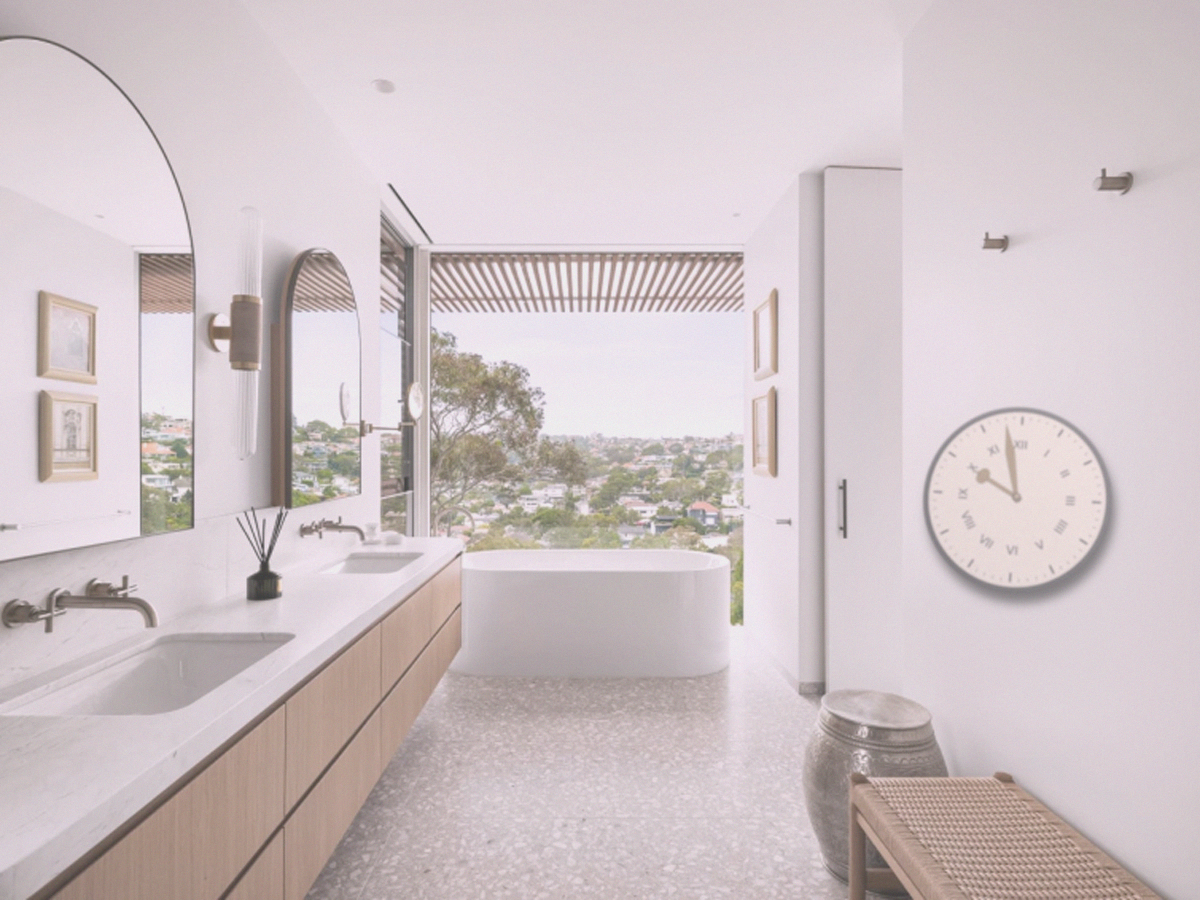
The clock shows **9:58**
